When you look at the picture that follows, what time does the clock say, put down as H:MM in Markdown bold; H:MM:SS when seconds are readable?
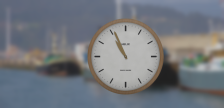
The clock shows **10:56**
